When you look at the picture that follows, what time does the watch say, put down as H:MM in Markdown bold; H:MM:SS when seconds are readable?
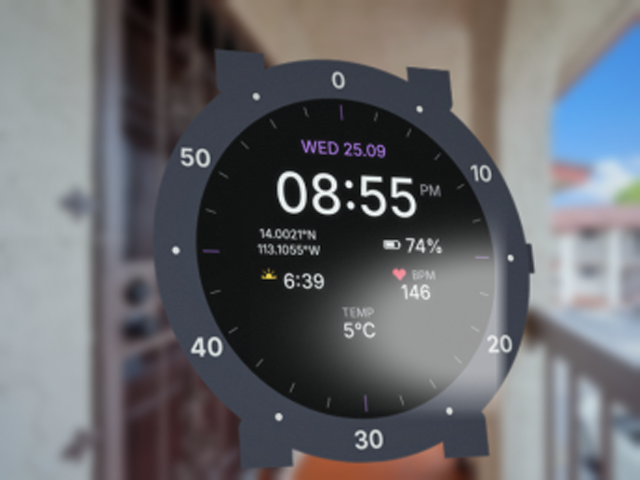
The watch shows **8:55**
